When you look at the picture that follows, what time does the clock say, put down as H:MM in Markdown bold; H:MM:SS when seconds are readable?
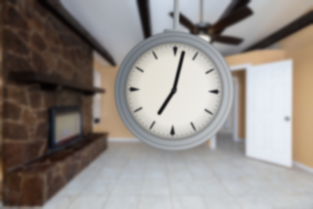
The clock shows **7:02**
